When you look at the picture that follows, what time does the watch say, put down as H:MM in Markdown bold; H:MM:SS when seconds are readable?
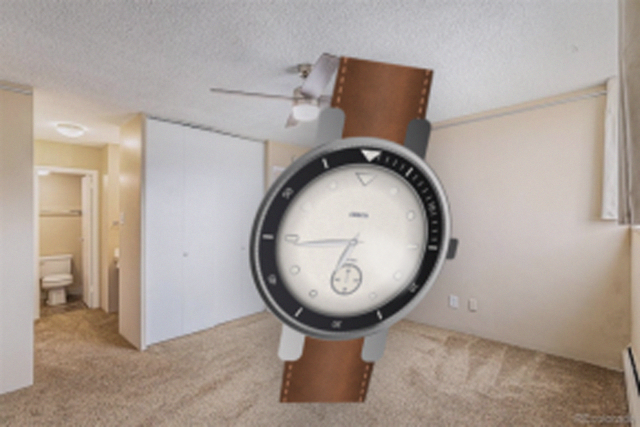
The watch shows **6:44**
